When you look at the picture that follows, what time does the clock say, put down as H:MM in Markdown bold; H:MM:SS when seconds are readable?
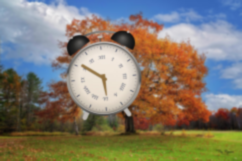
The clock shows **5:51**
